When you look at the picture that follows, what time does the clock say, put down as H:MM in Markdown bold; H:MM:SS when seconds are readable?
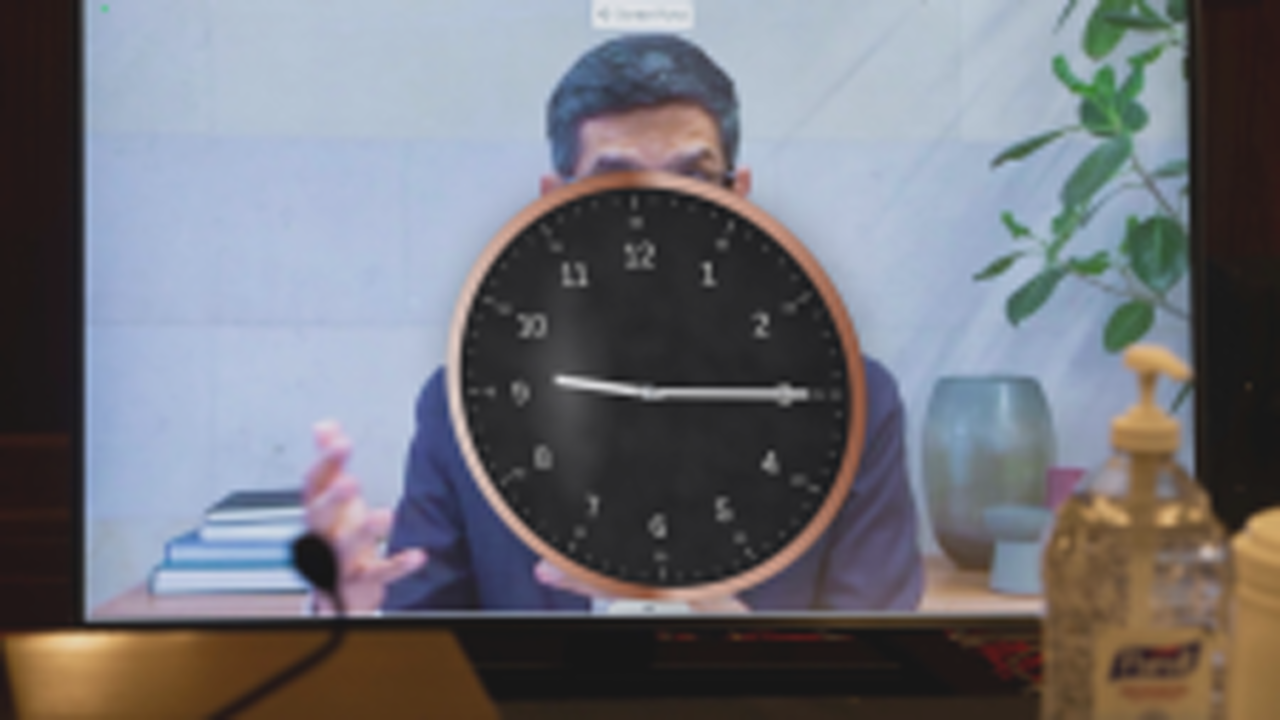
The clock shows **9:15**
